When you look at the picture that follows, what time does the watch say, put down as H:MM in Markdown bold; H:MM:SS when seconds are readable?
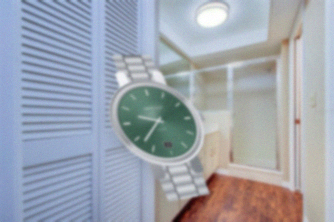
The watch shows **9:38**
